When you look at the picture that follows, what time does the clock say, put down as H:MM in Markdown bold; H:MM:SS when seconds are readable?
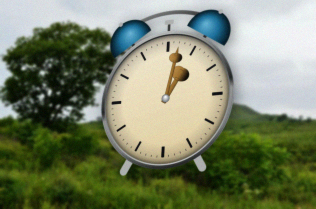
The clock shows **1:02**
